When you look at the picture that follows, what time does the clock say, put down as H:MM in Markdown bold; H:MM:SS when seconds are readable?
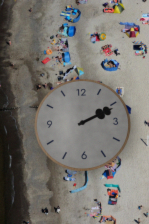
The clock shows **2:11**
